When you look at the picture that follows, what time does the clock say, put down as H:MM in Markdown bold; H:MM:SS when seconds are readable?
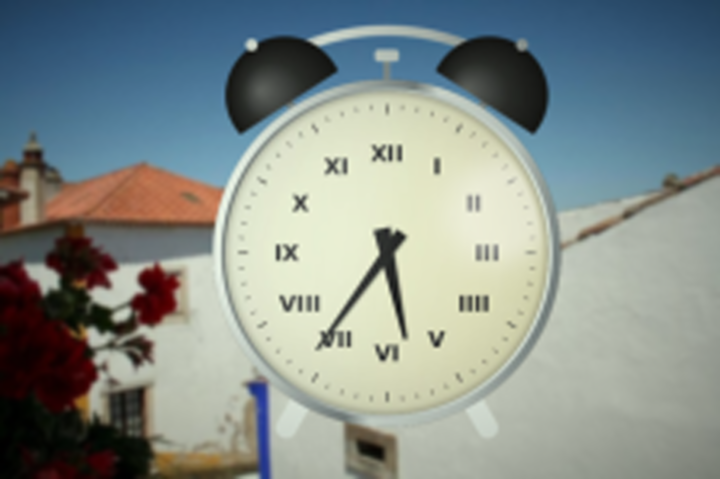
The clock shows **5:36**
